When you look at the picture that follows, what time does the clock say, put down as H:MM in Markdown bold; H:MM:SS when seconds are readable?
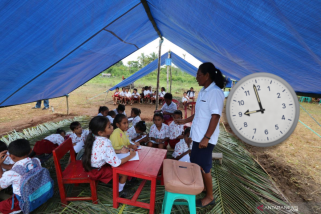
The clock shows **8:59**
